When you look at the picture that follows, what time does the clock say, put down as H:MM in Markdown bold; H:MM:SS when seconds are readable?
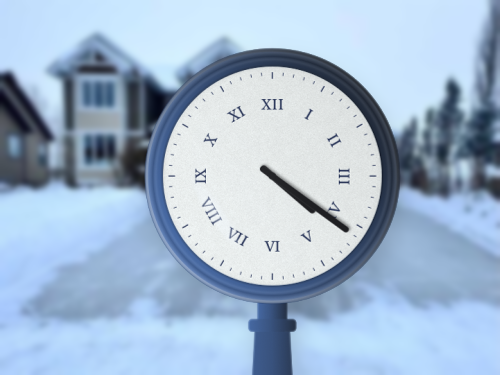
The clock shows **4:21**
